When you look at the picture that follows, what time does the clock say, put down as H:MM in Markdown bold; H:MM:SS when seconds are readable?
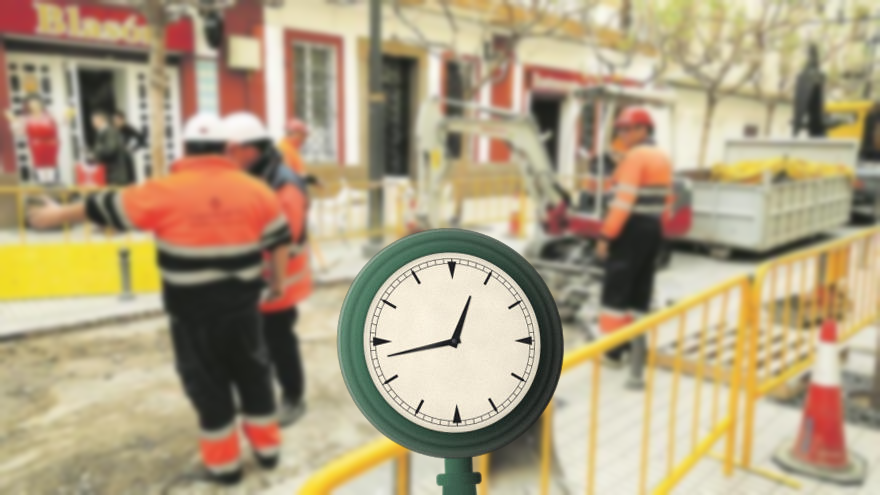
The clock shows **12:43**
